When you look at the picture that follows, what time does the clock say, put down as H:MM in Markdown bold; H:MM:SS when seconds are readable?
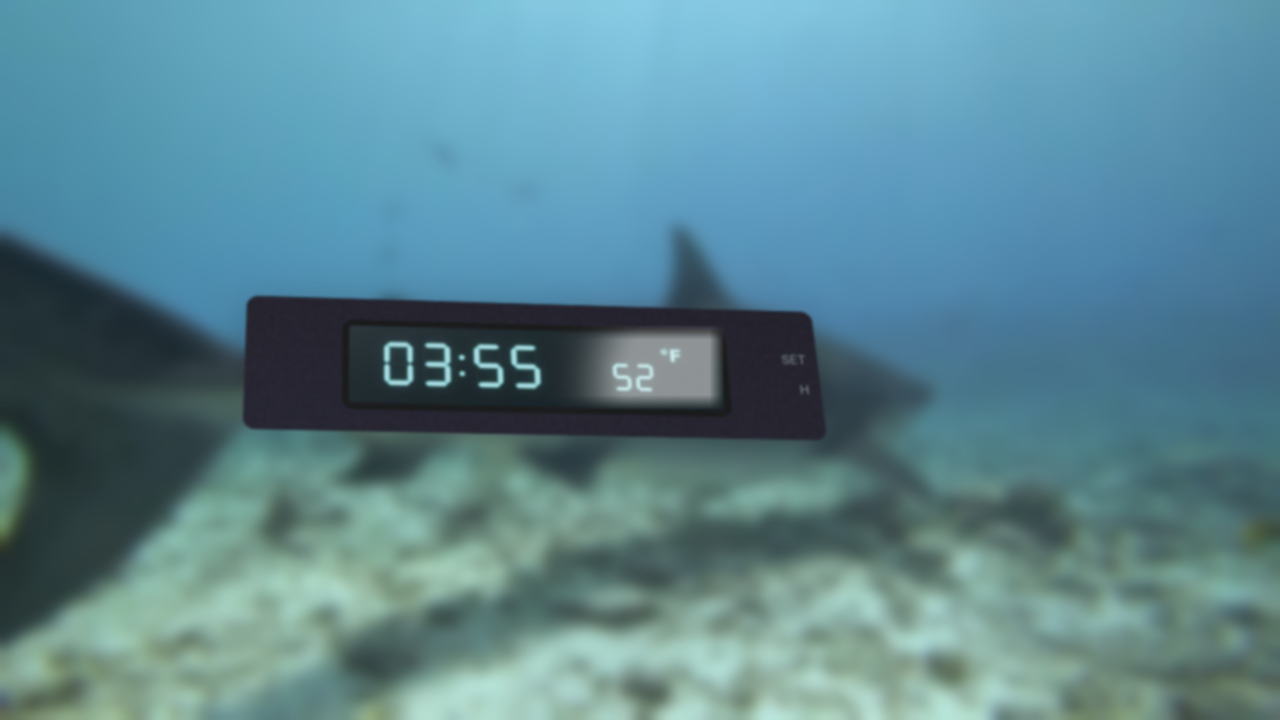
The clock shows **3:55**
